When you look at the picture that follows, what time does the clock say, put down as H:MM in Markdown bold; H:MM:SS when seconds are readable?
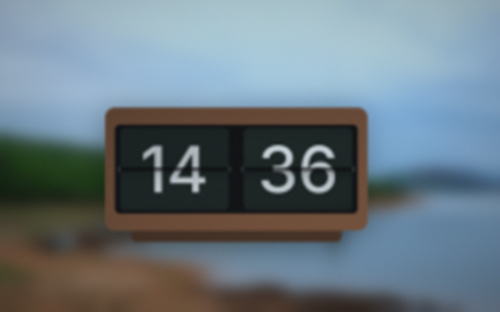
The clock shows **14:36**
